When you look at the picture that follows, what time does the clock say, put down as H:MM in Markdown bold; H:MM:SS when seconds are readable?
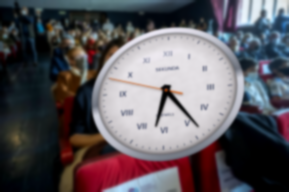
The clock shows **6:23:48**
